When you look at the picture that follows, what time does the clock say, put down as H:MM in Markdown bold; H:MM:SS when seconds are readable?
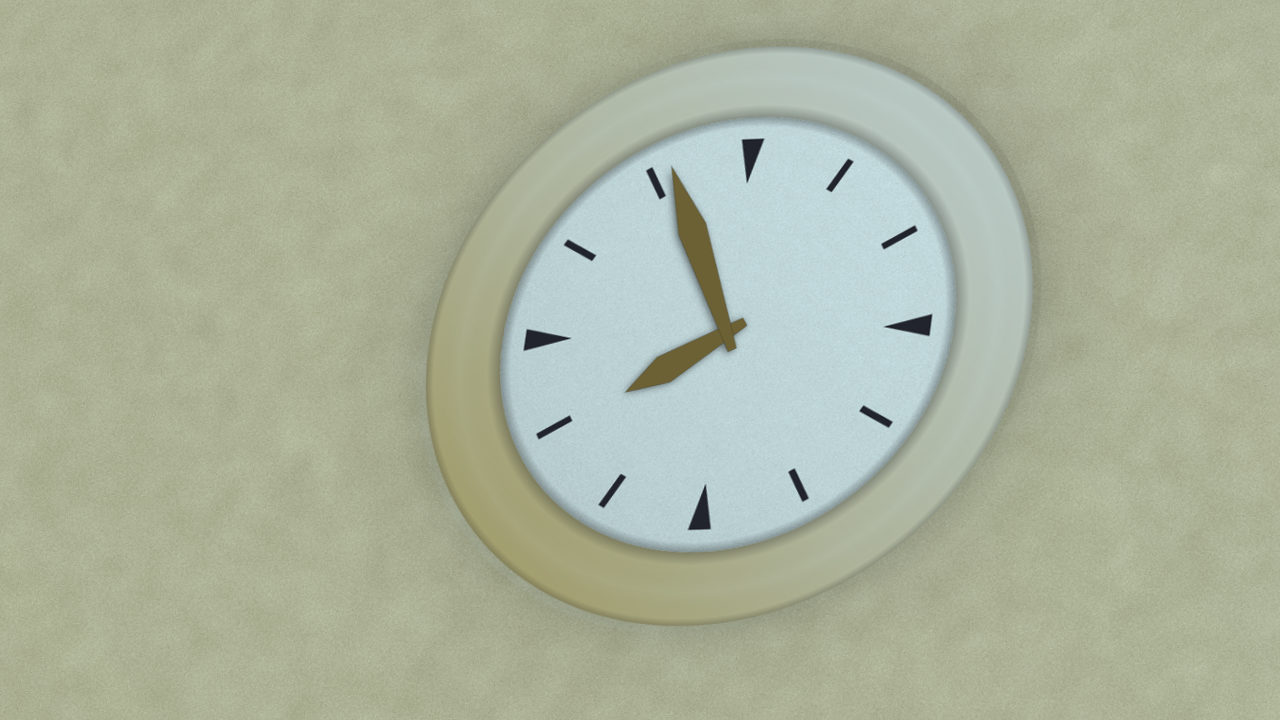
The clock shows **7:56**
